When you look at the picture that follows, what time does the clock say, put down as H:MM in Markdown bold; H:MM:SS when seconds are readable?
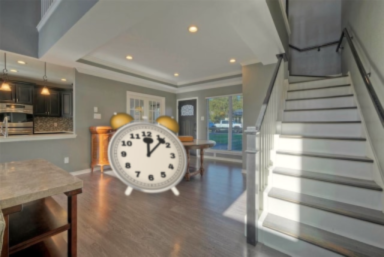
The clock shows **12:07**
